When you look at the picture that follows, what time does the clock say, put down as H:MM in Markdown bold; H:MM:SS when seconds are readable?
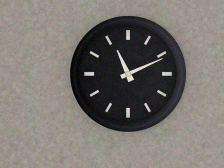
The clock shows **11:11**
